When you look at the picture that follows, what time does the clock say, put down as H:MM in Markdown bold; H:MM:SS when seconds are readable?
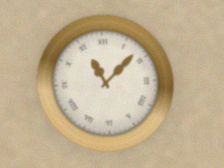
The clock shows **11:08**
